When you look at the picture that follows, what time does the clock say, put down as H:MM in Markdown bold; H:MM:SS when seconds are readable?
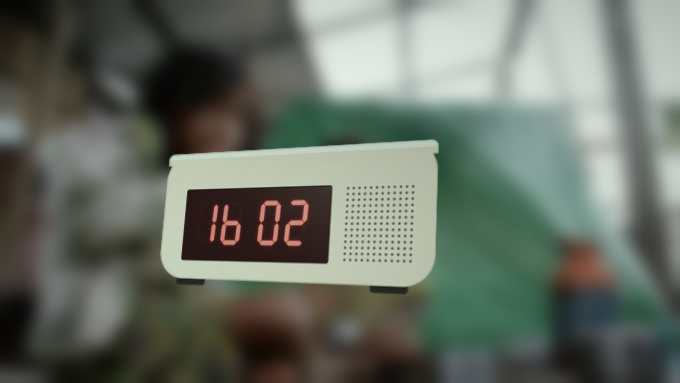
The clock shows **16:02**
